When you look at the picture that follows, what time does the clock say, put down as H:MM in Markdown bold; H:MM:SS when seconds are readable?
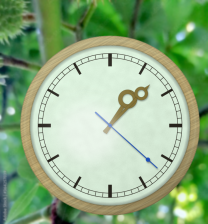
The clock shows **1:07:22**
